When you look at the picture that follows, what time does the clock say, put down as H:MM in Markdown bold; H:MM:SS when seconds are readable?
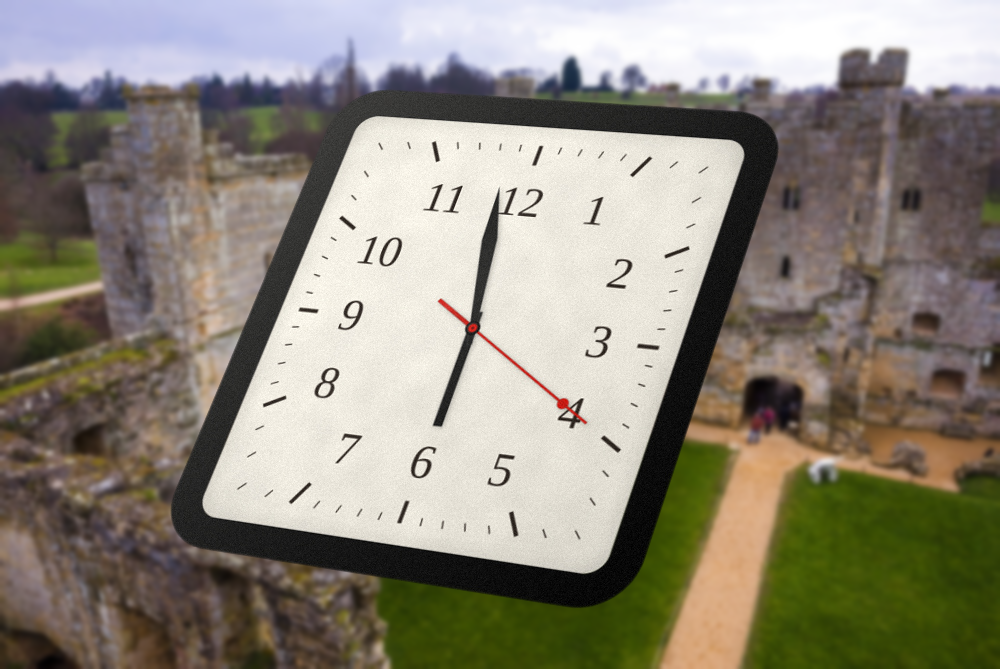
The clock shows **5:58:20**
